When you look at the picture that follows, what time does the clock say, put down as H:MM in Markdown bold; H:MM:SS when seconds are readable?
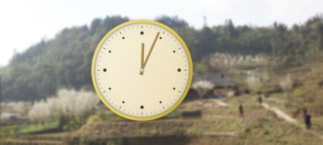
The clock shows **12:04**
